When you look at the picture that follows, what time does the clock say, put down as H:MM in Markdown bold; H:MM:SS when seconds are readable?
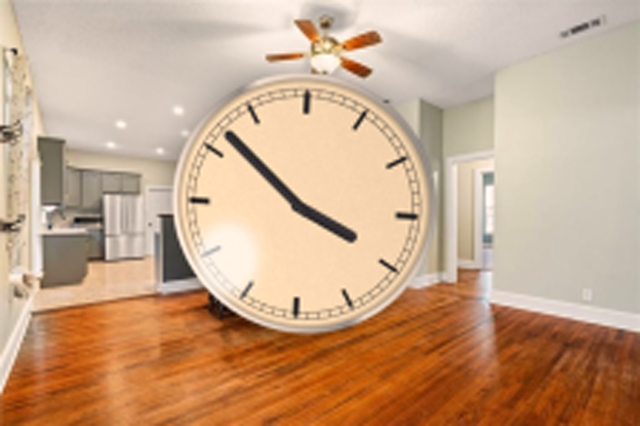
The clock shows **3:52**
